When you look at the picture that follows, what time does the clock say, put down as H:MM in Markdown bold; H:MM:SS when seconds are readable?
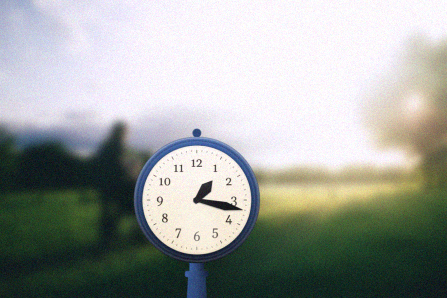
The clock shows **1:17**
